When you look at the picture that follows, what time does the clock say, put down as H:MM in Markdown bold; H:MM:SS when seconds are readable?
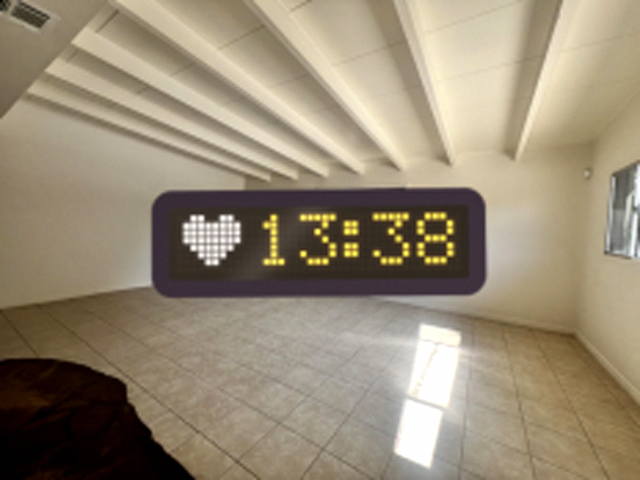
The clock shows **13:38**
